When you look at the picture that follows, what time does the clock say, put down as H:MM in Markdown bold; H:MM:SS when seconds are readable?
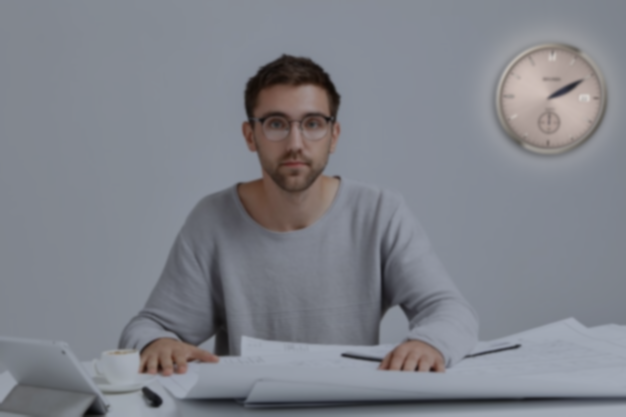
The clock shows **2:10**
